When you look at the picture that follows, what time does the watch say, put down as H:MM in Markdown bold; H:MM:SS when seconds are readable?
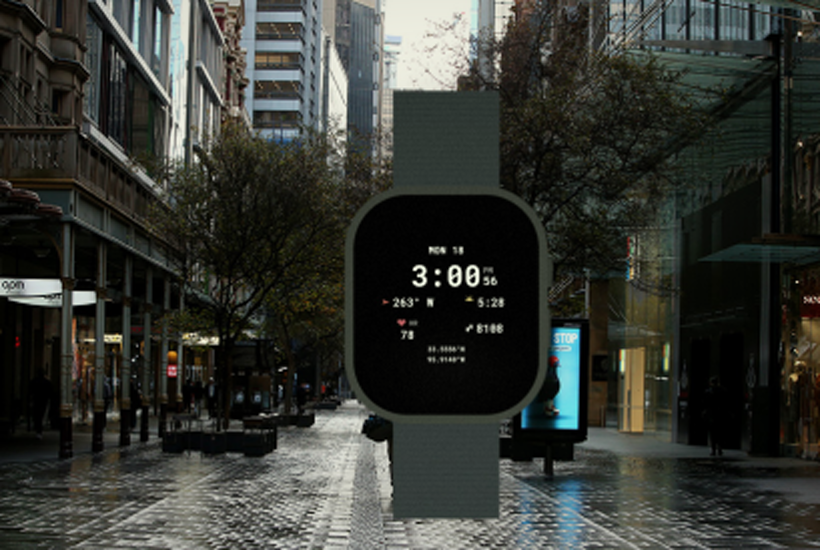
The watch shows **3:00**
